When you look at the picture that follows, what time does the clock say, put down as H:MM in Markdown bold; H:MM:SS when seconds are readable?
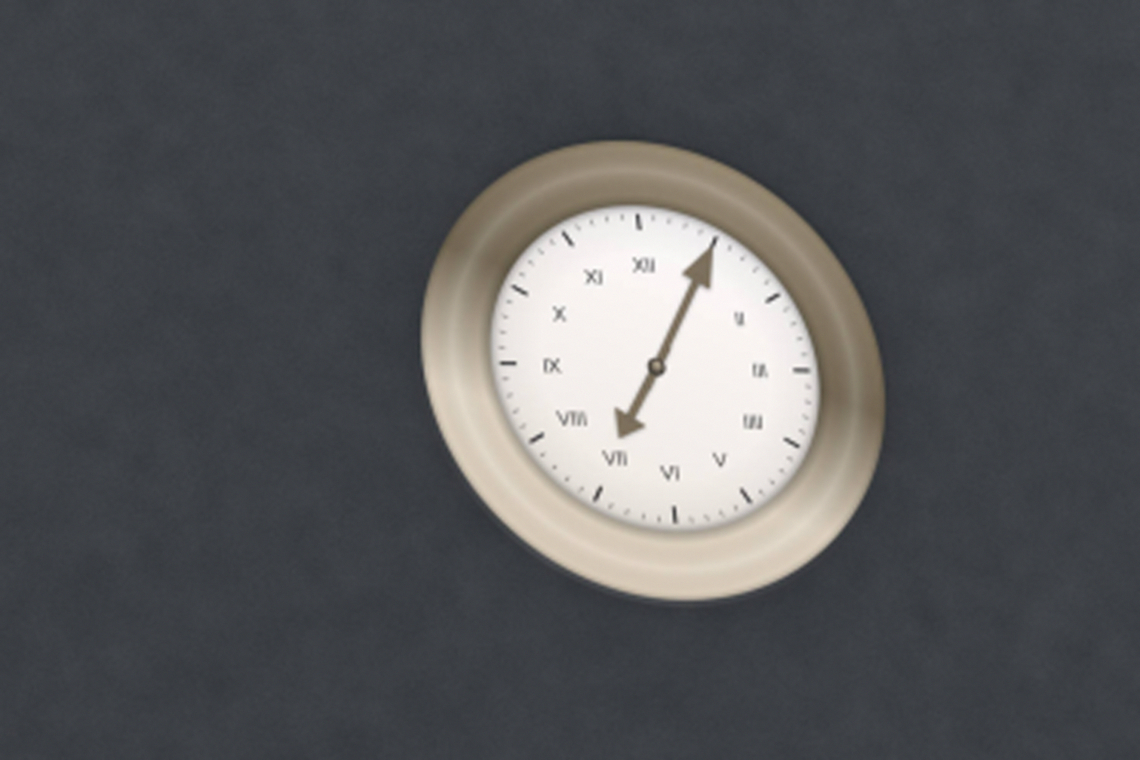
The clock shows **7:05**
